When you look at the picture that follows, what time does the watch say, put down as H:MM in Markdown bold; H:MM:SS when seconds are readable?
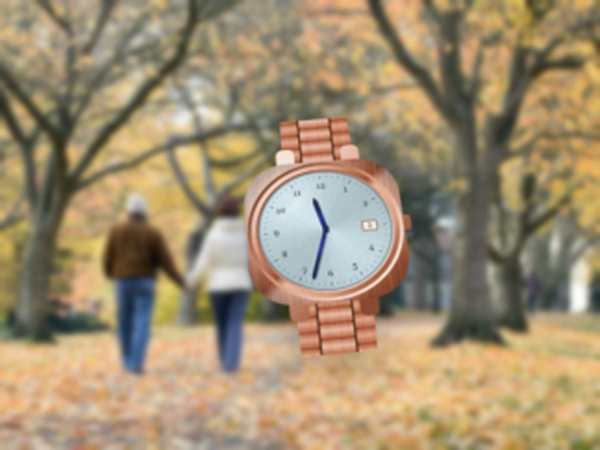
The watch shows **11:33**
